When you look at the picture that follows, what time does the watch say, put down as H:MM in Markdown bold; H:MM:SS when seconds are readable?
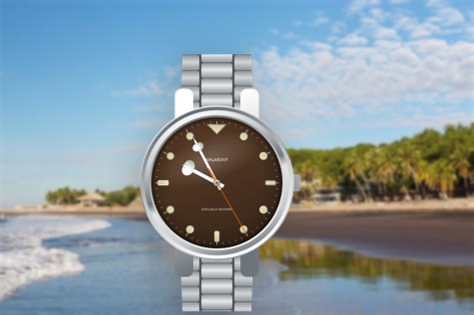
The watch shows **9:55:25**
